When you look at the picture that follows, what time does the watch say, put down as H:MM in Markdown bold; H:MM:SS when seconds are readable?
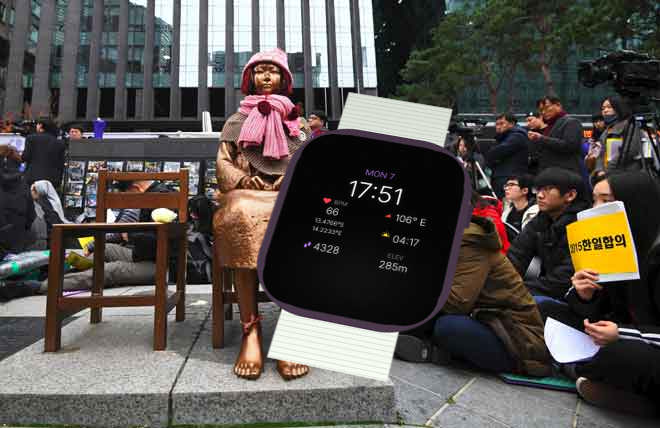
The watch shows **17:51**
